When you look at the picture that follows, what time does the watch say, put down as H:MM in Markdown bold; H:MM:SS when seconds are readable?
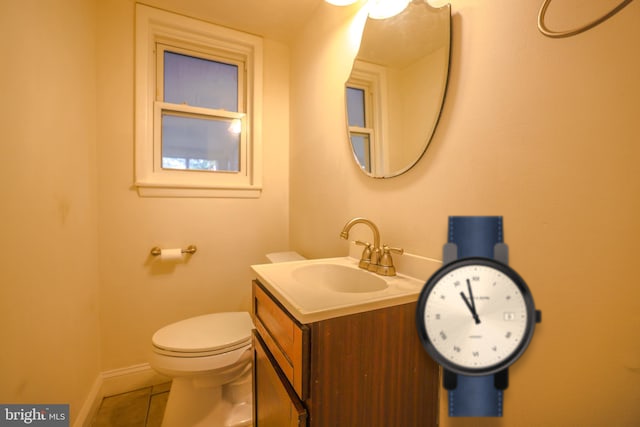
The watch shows **10:58**
